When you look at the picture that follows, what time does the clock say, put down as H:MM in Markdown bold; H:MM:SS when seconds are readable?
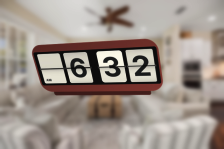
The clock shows **6:32**
